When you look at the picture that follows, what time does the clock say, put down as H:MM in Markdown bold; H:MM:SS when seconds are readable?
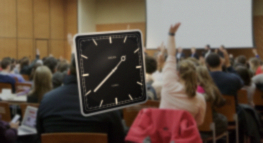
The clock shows **1:39**
